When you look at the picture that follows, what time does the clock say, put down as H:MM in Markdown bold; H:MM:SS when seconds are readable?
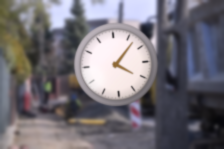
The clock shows **4:07**
